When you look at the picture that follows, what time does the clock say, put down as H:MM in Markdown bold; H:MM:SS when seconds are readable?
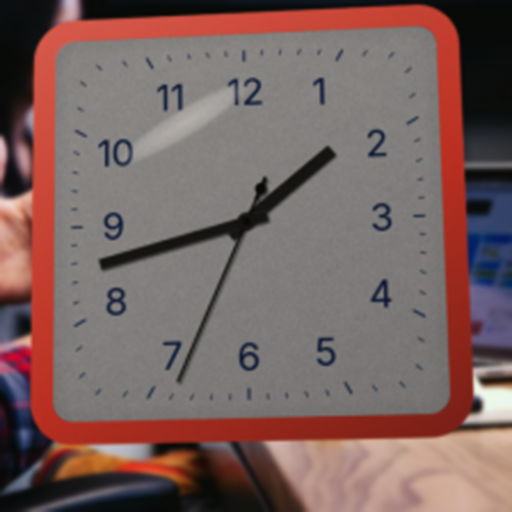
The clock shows **1:42:34**
